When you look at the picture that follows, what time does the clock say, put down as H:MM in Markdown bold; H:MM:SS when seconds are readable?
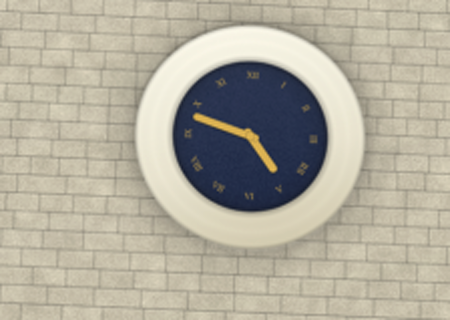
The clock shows **4:48**
